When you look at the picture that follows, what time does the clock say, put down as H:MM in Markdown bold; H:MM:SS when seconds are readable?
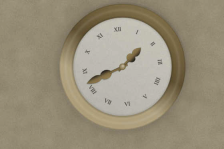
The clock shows **1:42**
